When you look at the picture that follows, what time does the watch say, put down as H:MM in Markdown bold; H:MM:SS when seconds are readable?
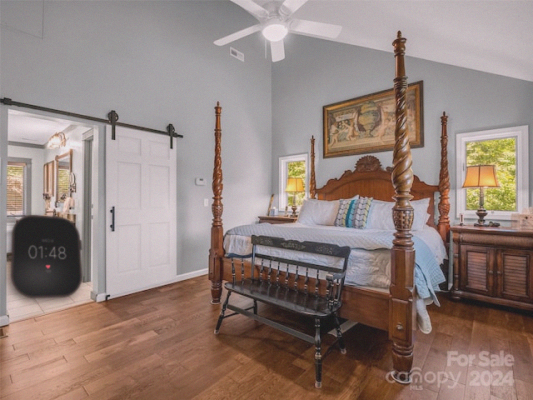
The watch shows **1:48**
